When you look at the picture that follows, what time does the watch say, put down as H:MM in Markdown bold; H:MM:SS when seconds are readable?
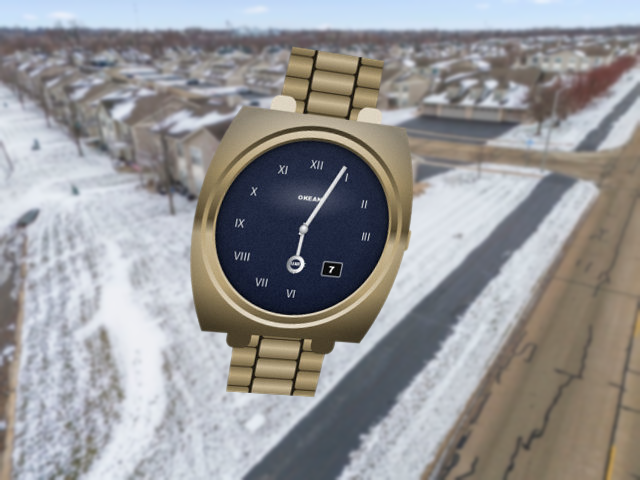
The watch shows **6:04**
